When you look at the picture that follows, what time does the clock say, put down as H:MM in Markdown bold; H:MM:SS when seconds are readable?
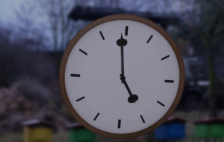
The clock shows **4:59**
